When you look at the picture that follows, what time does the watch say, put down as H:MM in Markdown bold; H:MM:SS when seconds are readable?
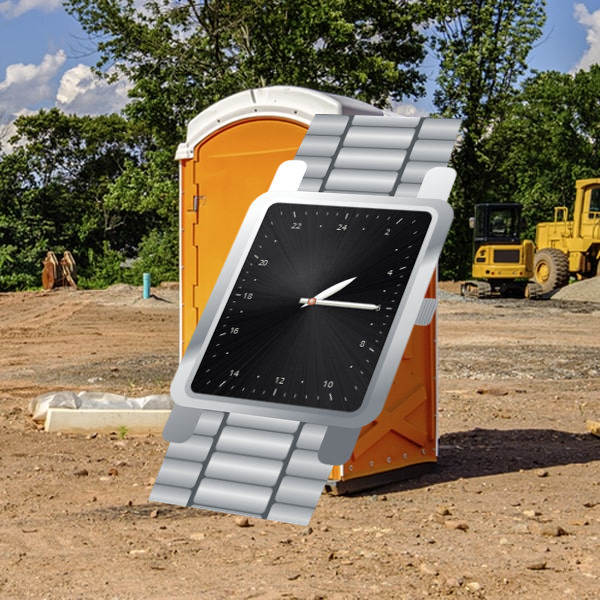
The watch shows **3:15**
